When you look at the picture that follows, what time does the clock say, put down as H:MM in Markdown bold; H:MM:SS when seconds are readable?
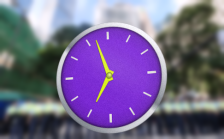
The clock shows **6:57**
